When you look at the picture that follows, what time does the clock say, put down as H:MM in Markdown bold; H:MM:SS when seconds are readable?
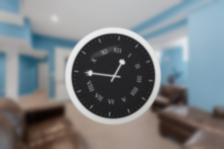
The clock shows **12:45**
